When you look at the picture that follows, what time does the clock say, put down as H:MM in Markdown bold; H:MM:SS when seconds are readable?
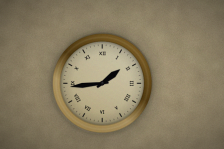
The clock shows **1:44**
